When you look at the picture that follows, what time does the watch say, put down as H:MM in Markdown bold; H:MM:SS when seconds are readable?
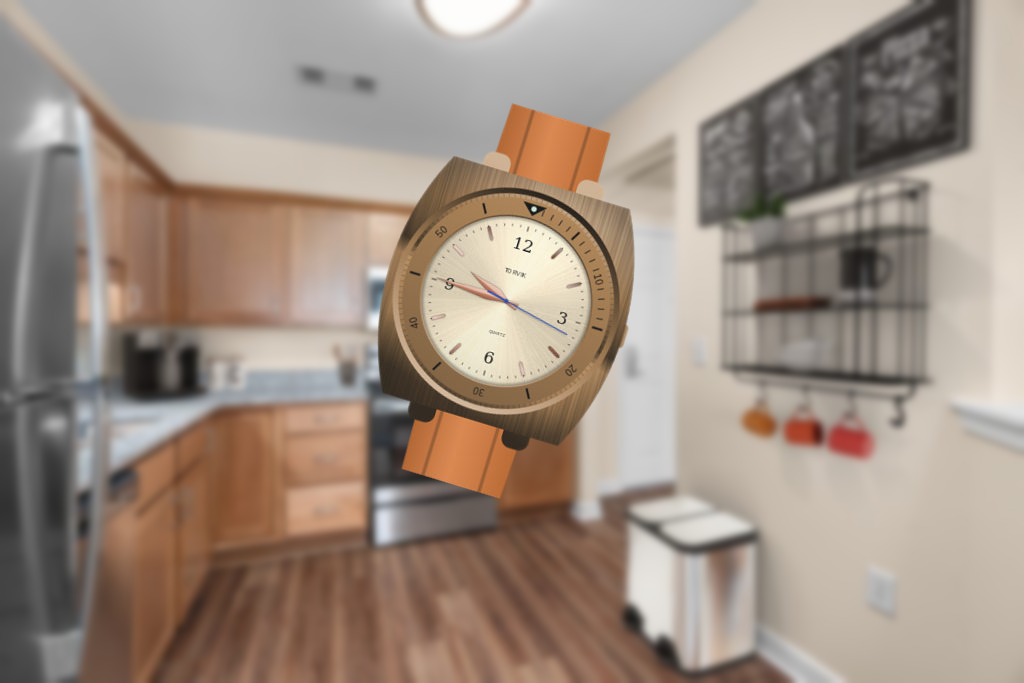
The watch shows **9:45:17**
